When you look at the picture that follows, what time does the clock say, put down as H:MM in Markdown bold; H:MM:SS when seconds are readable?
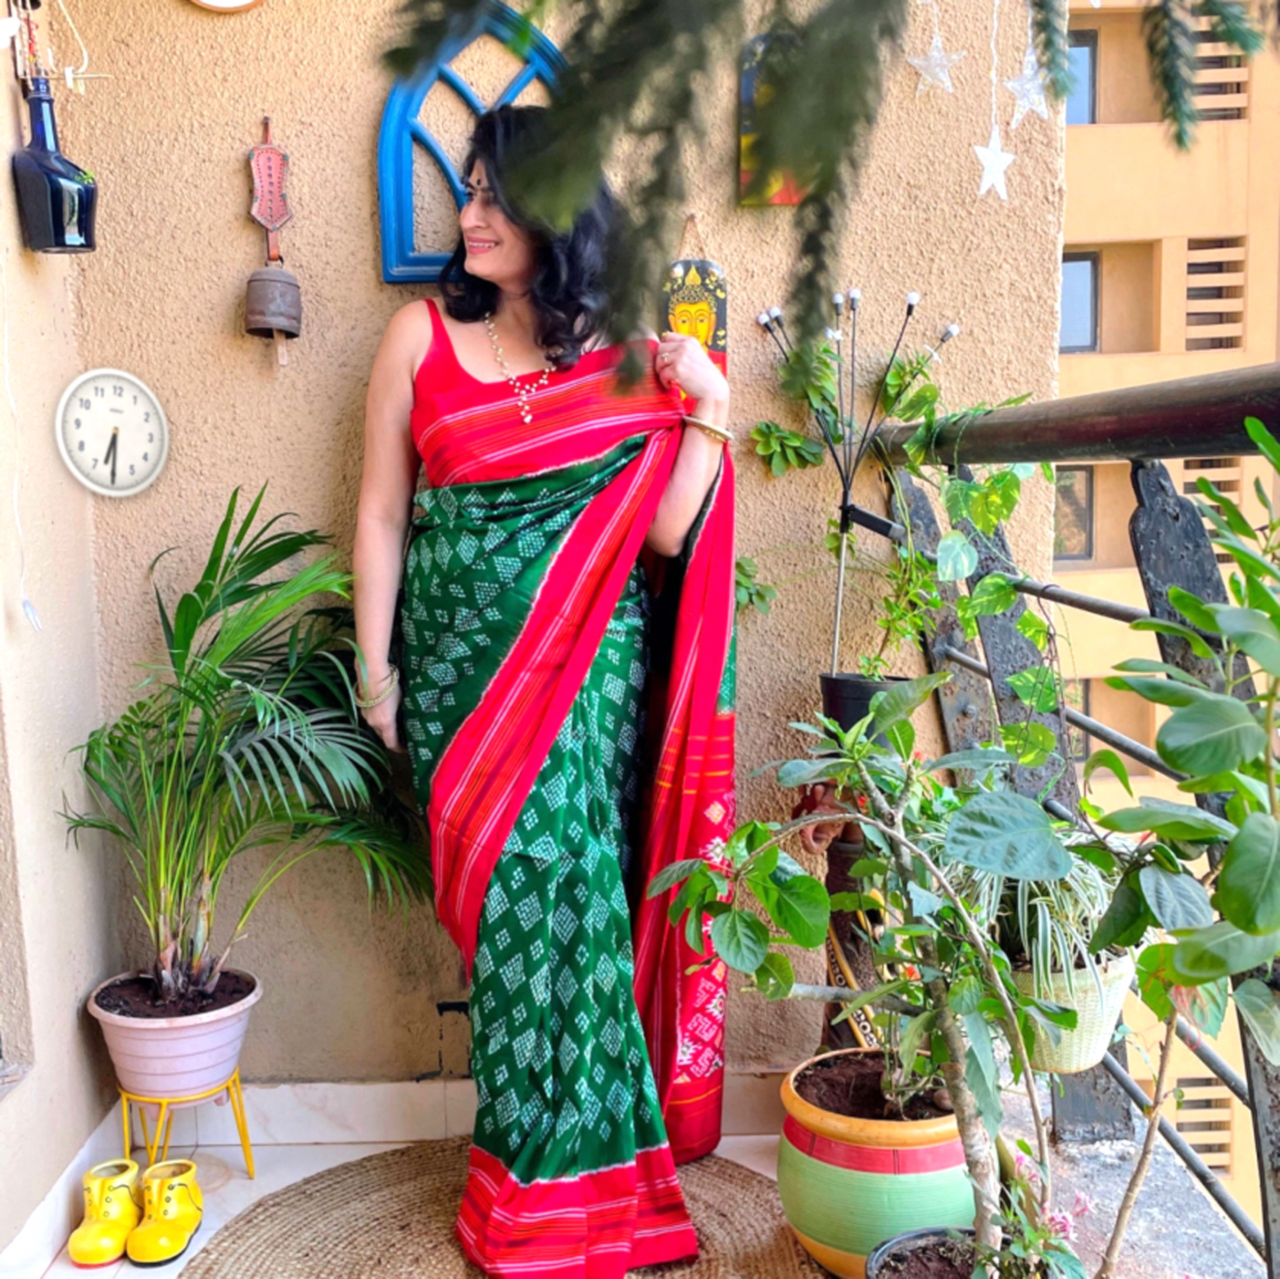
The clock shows **6:30**
